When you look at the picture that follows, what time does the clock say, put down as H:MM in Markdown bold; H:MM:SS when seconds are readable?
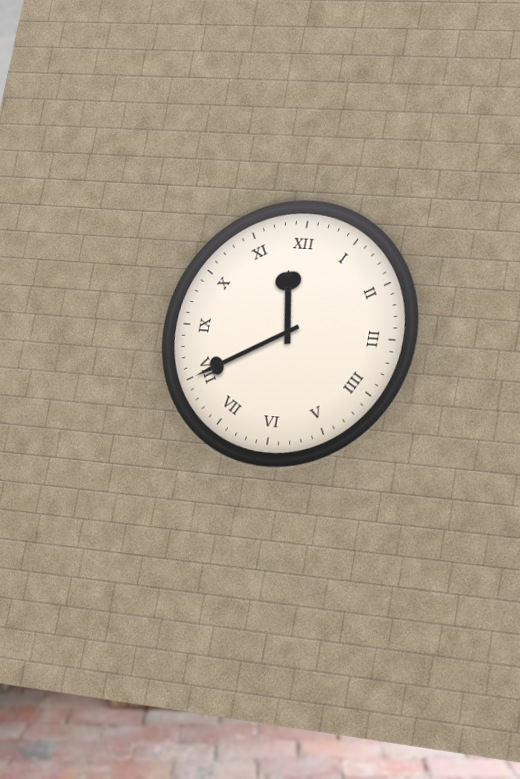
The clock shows **11:40**
